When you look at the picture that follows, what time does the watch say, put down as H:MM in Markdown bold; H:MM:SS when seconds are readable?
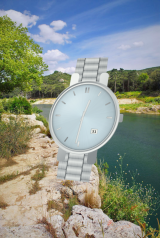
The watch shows **12:31**
